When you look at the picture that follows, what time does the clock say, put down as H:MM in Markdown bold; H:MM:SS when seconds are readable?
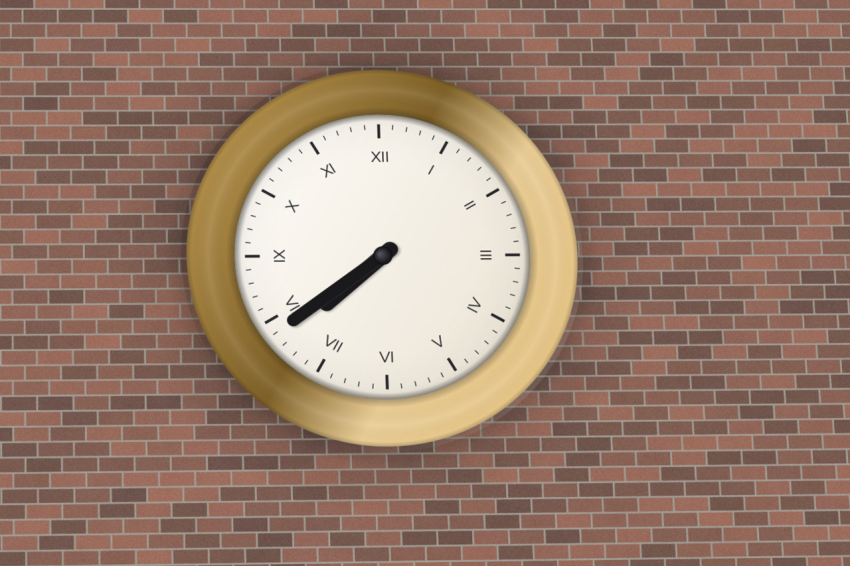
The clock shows **7:39**
